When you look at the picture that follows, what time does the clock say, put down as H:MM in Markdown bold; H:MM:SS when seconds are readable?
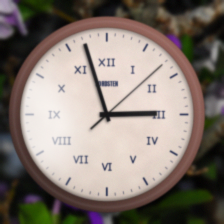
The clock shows **2:57:08**
